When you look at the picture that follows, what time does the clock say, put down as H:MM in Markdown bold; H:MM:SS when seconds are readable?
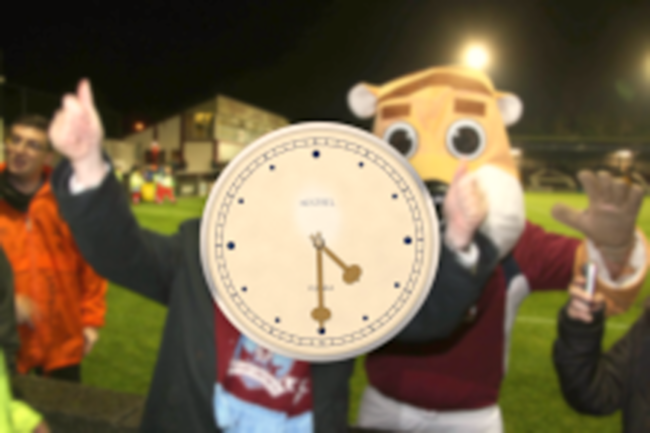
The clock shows **4:30**
